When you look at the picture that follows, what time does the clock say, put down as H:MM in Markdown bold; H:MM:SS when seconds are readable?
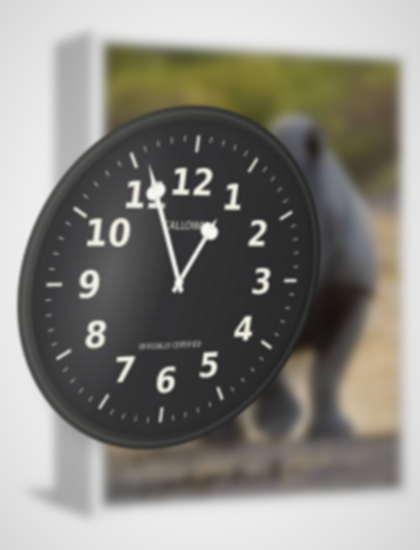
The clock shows **12:56**
